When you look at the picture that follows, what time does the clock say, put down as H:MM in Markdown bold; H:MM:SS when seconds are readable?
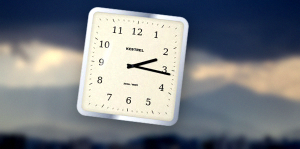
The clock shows **2:16**
